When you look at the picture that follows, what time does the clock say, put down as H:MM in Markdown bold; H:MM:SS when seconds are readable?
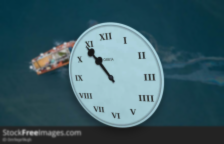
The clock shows **10:54**
